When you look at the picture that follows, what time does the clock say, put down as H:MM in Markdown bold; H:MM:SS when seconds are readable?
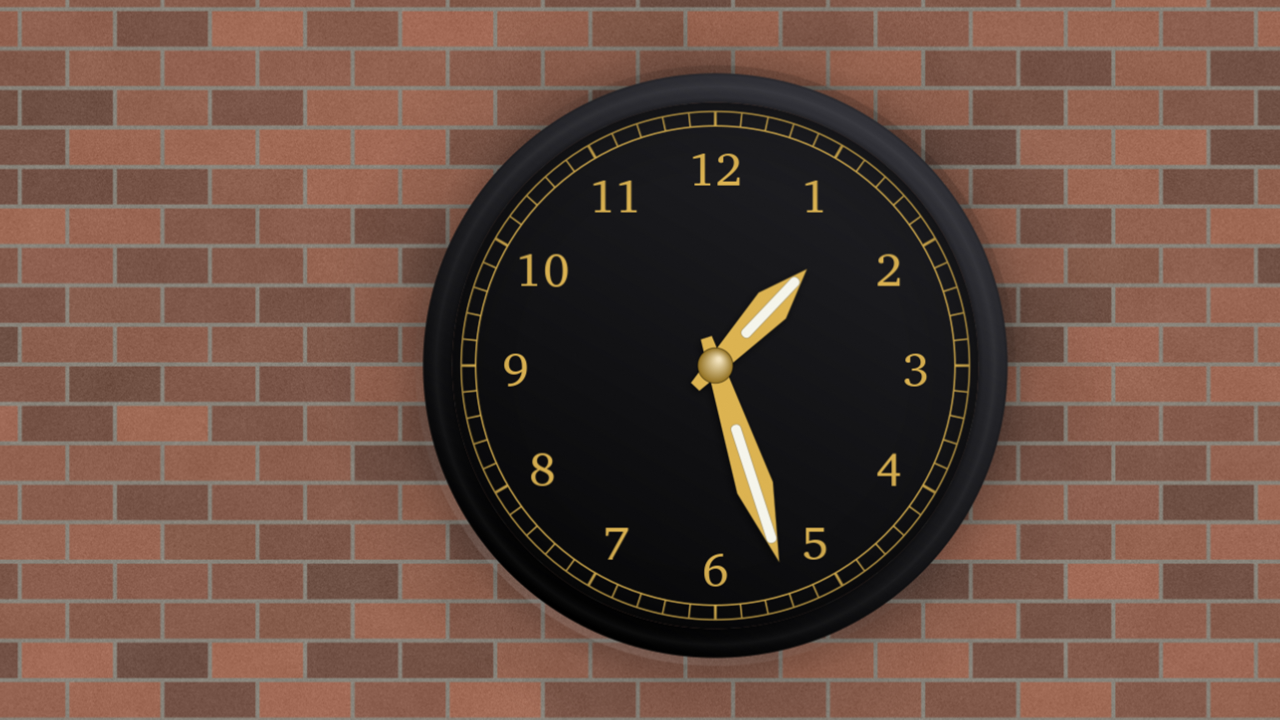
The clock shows **1:27**
